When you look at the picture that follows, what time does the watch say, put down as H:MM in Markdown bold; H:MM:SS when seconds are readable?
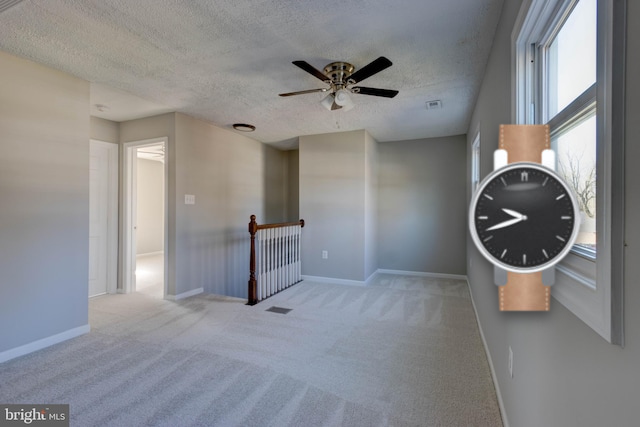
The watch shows **9:42**
